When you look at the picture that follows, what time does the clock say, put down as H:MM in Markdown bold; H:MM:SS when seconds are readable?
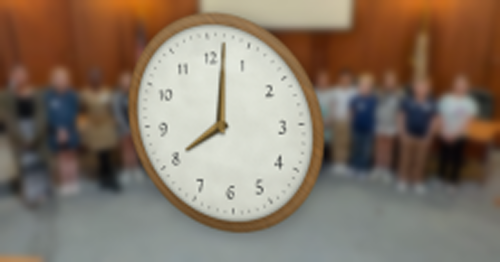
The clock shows **8:02**
